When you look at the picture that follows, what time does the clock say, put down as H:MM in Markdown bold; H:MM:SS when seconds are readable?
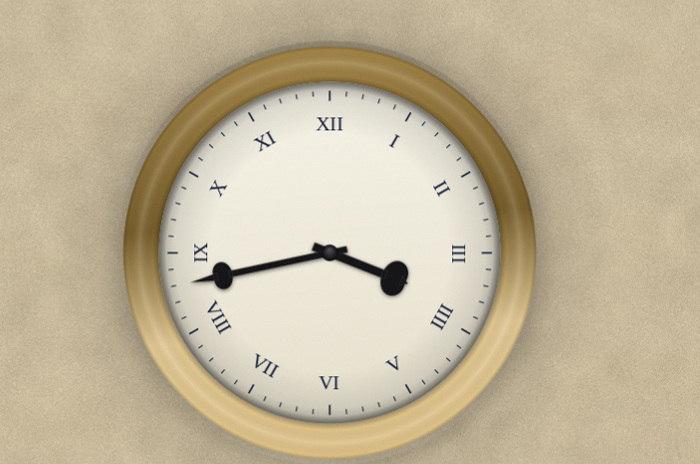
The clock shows **3:43**
